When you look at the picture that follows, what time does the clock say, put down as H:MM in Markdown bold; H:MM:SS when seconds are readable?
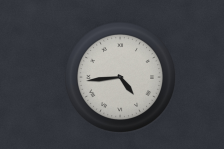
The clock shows **4:44**
